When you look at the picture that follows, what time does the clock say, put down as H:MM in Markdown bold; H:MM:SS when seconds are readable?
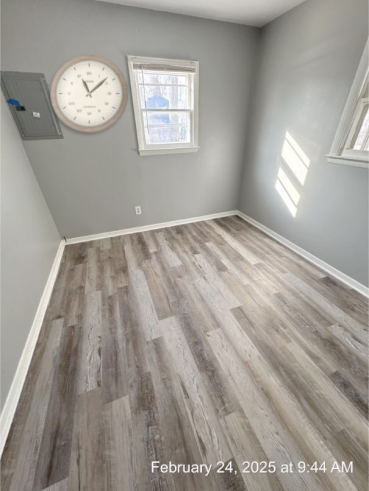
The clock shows **11:08**
